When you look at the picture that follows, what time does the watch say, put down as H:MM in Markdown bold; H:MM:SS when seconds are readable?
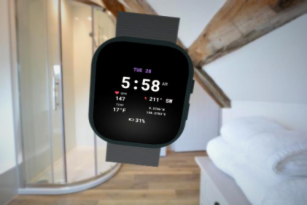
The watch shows **5:58**
